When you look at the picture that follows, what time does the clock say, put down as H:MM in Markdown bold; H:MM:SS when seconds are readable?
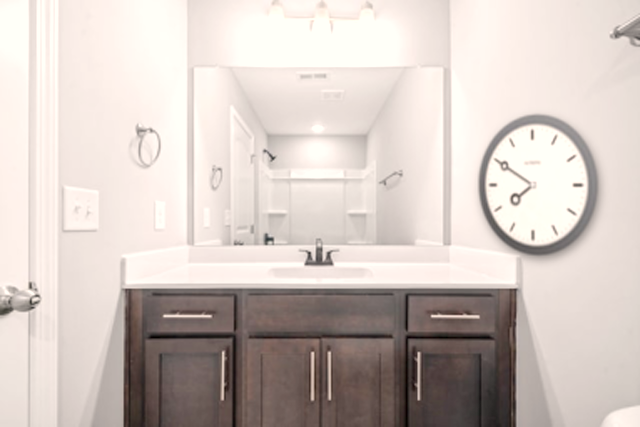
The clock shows **7:50**
